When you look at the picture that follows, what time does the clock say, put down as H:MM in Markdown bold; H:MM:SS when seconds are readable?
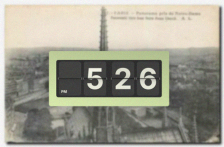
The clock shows **5:26**
